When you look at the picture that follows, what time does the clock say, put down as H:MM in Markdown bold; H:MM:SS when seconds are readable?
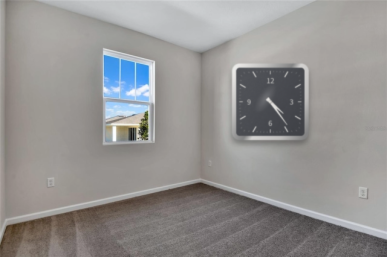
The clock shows **4:24**
